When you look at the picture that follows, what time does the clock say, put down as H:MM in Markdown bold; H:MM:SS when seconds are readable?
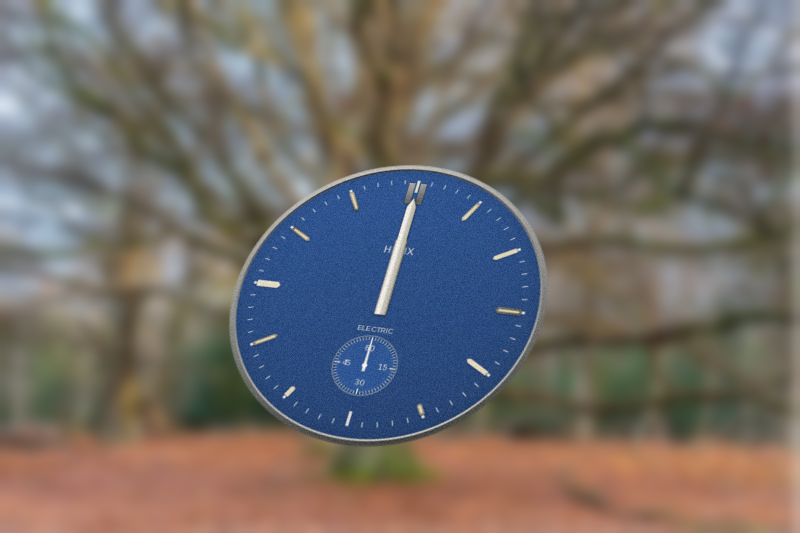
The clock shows **12:00**
